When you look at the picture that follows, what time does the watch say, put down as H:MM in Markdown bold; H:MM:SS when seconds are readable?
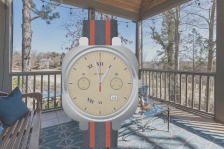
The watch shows **12:58**
